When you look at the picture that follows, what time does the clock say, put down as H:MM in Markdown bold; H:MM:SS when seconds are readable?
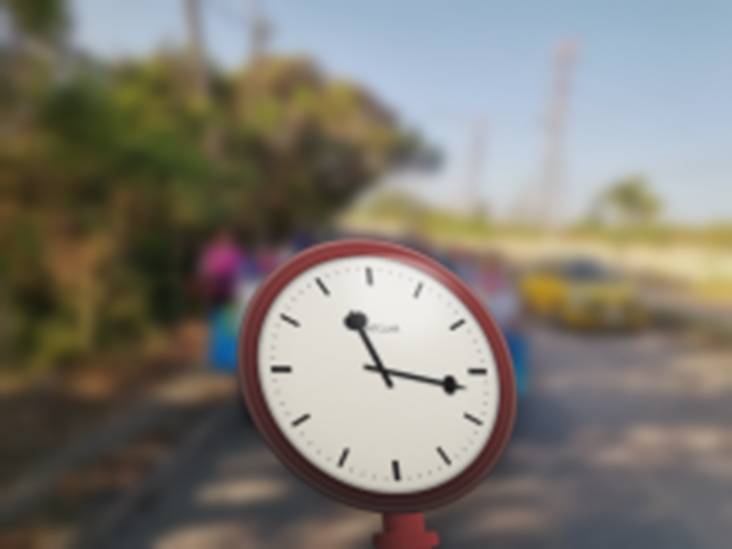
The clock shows **11:17**
